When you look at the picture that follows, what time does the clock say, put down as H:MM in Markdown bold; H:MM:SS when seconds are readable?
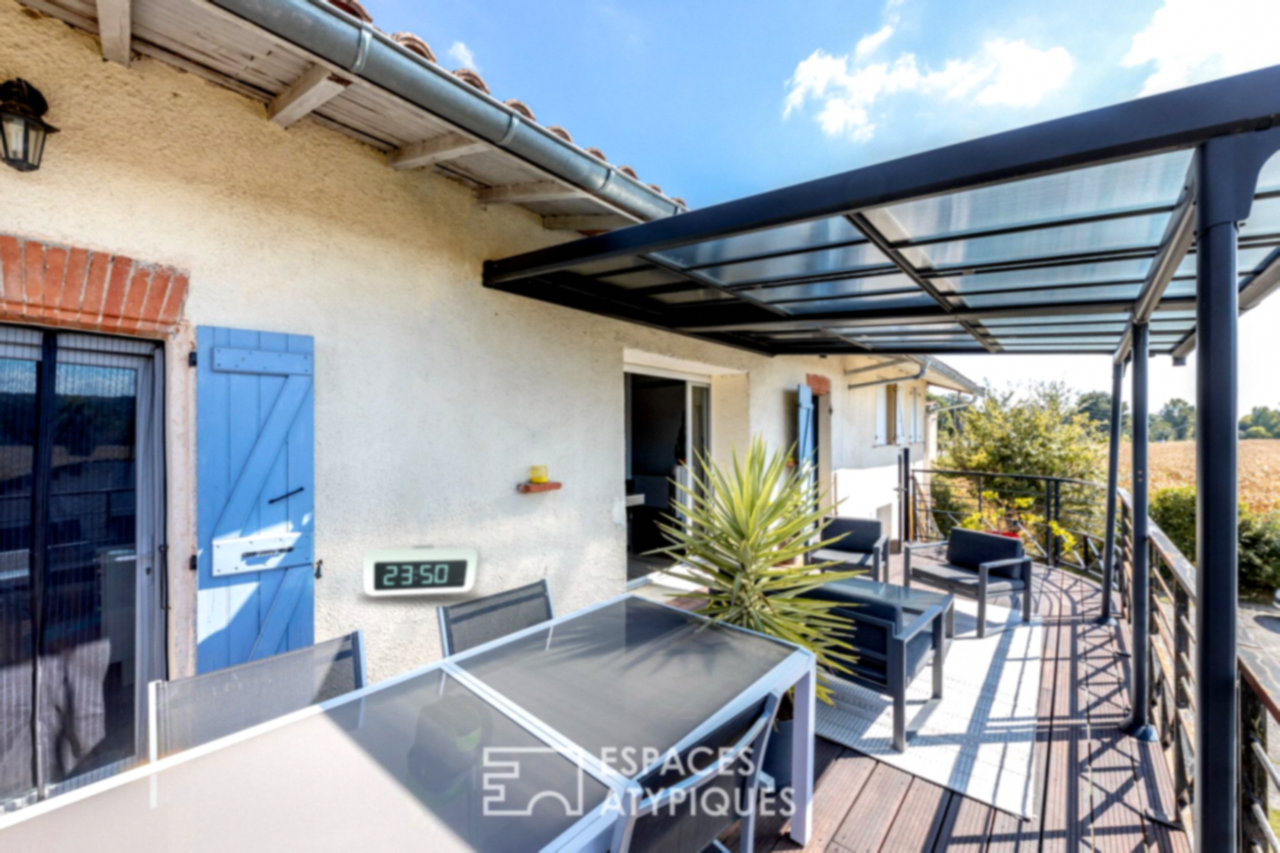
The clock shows **23:50**
